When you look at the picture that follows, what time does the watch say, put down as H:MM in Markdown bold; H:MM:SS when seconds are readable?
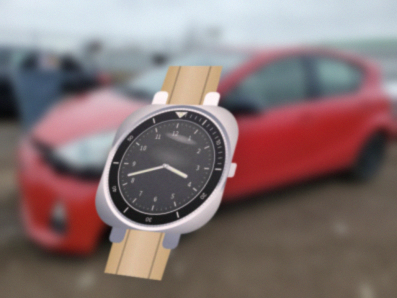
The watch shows **3:42**
